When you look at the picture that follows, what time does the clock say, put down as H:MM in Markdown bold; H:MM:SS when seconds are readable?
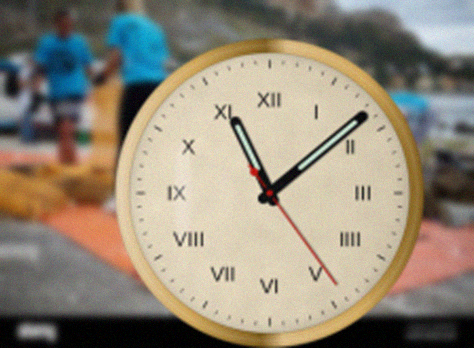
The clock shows **11:08:24**
